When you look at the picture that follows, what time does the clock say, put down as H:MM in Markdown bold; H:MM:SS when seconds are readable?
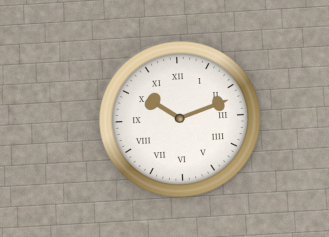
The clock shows **10:12**
